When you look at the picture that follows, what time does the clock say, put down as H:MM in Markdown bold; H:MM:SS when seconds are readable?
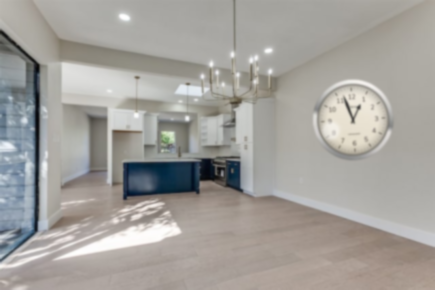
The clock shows **12:57**
